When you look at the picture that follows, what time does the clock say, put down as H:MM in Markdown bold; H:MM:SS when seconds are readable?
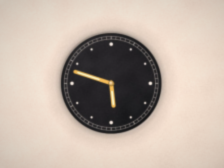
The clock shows **5:48**
